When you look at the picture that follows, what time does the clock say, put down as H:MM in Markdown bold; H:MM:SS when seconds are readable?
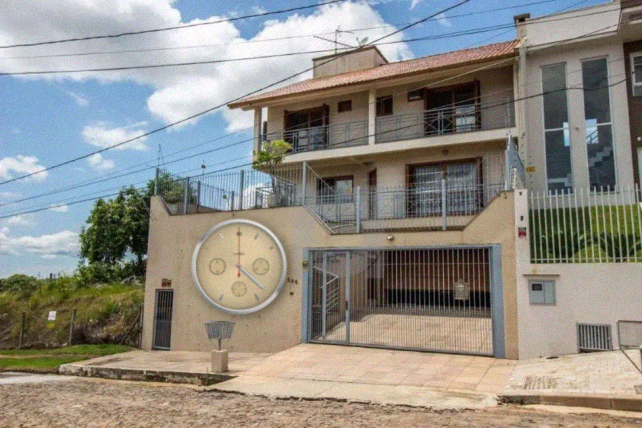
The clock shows **4:22**
